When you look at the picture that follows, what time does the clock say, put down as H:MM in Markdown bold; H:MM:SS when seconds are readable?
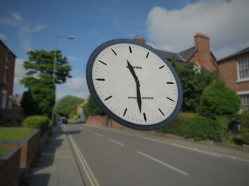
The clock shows **11:31**
